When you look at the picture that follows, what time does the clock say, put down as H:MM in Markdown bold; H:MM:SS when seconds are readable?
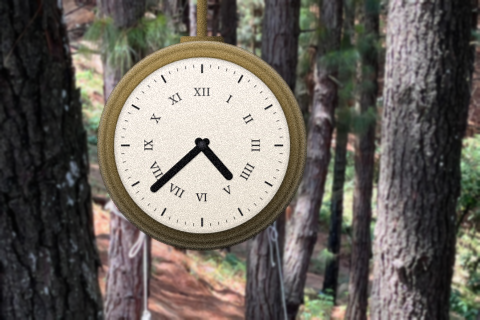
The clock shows **4:38**
